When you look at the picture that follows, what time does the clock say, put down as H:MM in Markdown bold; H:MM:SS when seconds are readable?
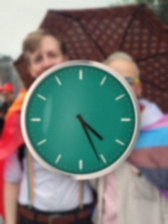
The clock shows **4:26**
